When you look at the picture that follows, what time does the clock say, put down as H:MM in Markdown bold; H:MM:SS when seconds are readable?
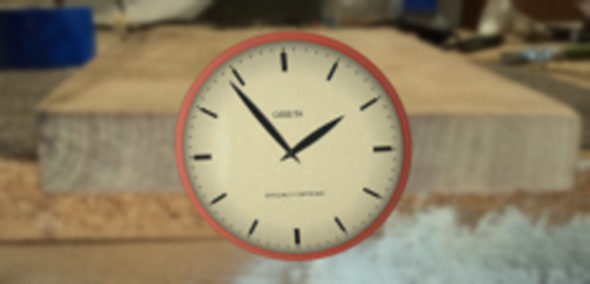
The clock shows **1:54**
